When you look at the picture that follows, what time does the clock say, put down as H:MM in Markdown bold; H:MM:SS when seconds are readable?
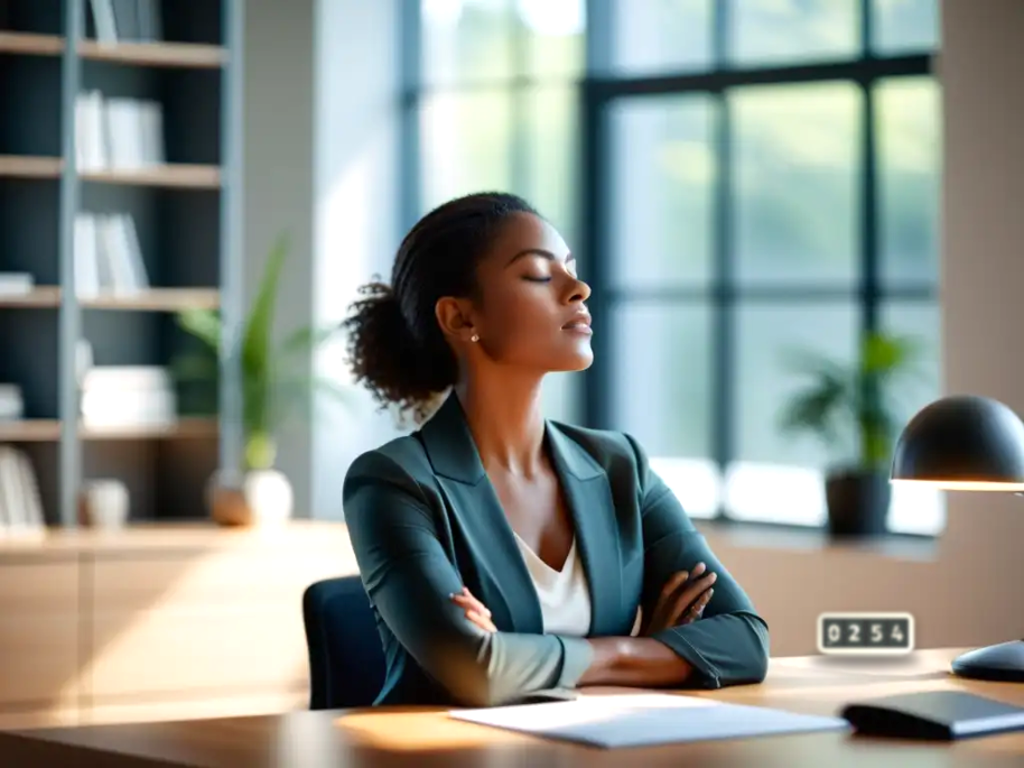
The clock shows **2:54**
